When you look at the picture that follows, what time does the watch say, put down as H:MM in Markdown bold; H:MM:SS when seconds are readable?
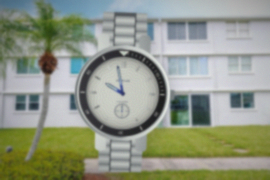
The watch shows **9:58**
